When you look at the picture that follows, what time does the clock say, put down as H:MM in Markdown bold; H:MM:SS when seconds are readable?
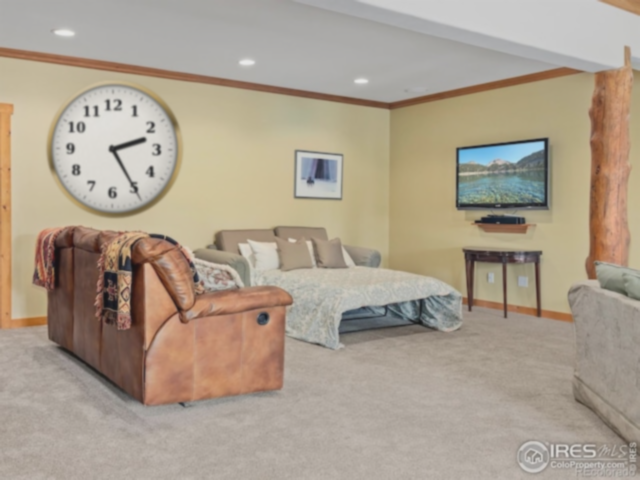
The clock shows **2:25**
